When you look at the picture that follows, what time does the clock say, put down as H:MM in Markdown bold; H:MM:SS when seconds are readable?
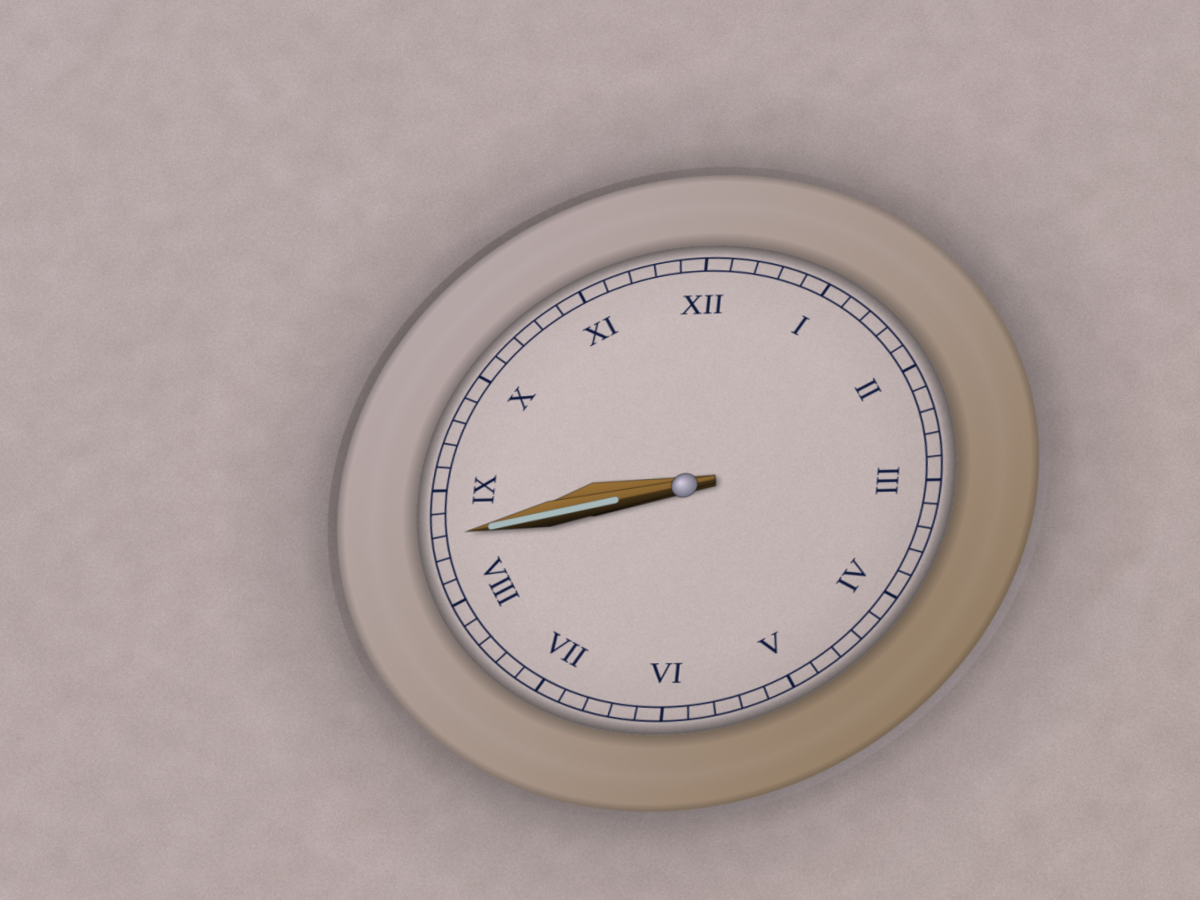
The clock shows **8:43**
